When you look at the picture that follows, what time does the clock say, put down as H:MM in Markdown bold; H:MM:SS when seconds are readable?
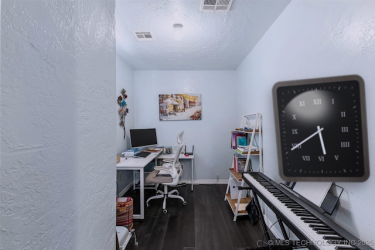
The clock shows **5:40**
